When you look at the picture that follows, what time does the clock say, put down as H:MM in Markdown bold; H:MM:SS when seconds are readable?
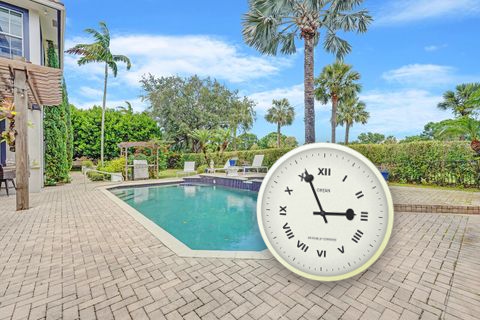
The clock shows **2:56**
